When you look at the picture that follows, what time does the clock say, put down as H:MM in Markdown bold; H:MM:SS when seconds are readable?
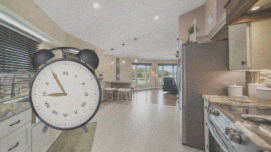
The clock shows **8:55**
